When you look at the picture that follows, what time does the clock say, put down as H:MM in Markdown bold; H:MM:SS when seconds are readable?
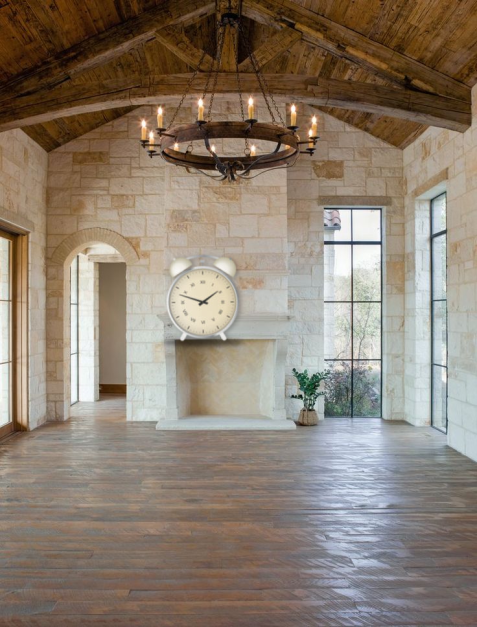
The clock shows **1:48**
